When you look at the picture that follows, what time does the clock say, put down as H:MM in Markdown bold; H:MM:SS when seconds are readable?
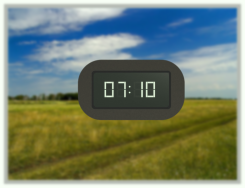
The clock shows **7:10**
